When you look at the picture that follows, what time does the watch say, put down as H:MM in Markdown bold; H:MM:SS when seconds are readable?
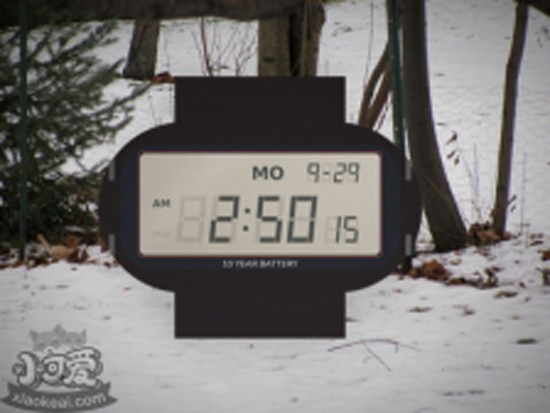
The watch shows **2:50:15**
